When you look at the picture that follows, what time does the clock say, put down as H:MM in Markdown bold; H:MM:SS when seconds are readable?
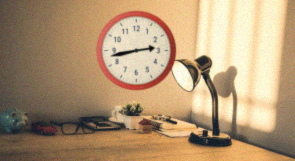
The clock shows **2:43**
